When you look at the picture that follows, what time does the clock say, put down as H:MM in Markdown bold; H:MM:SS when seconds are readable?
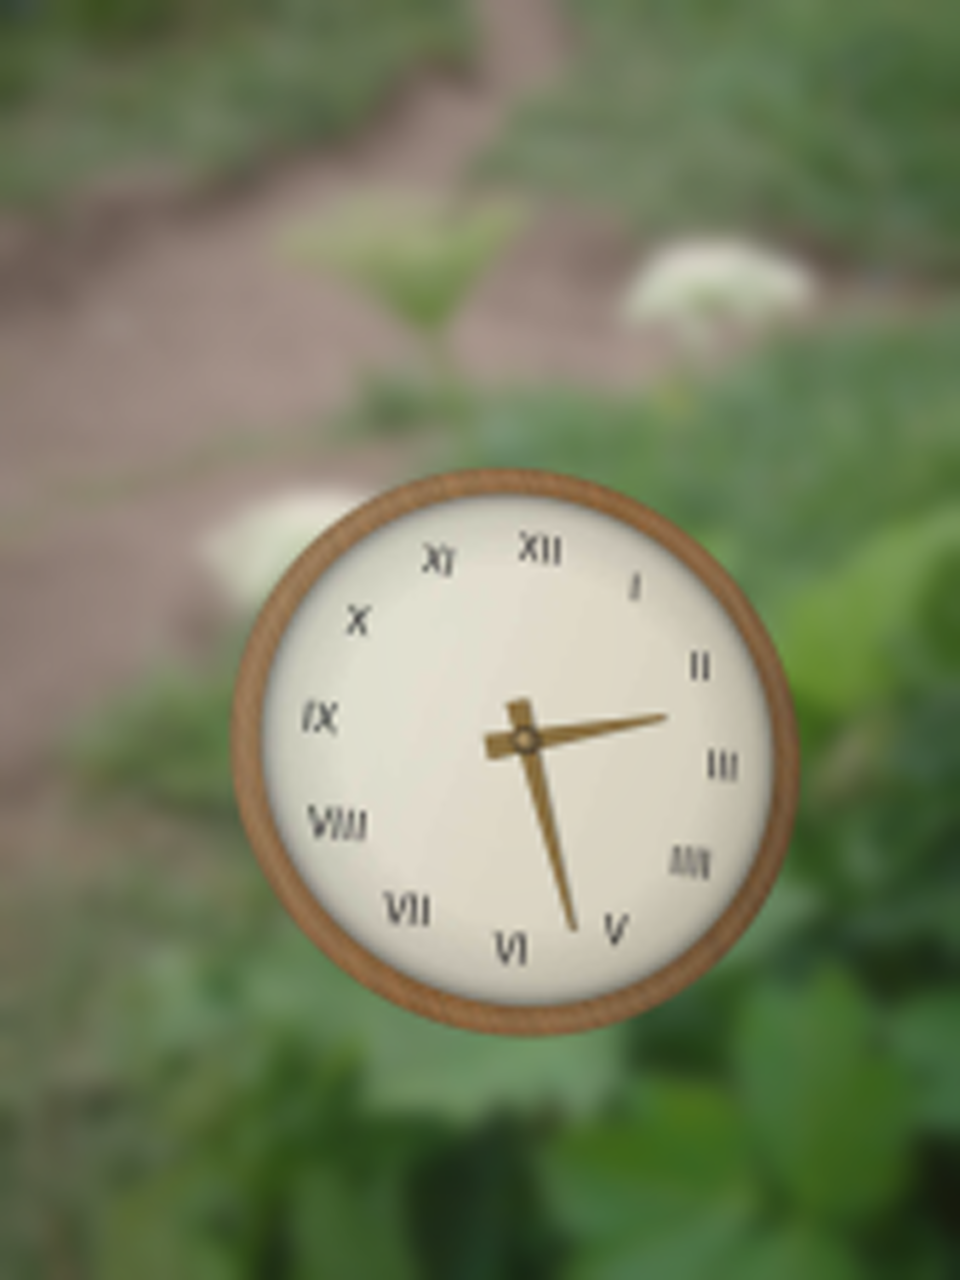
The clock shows **2:27**
